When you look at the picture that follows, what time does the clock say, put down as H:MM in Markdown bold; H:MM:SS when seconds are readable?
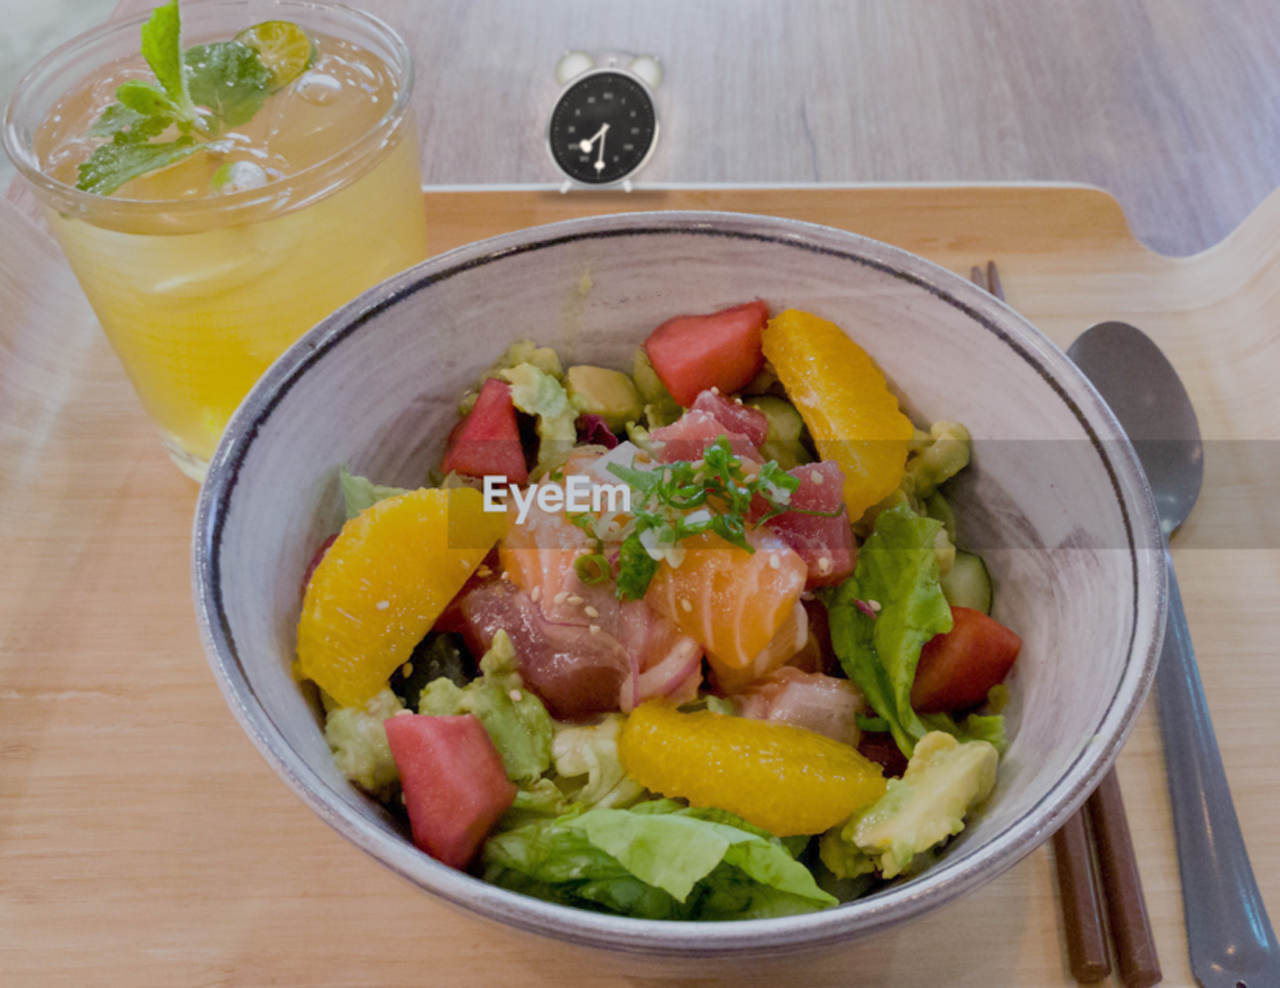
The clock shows **7:30**
